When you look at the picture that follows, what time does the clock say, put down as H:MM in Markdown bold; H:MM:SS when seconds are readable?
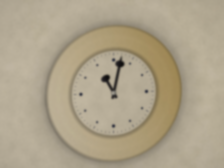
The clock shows **11:02**
